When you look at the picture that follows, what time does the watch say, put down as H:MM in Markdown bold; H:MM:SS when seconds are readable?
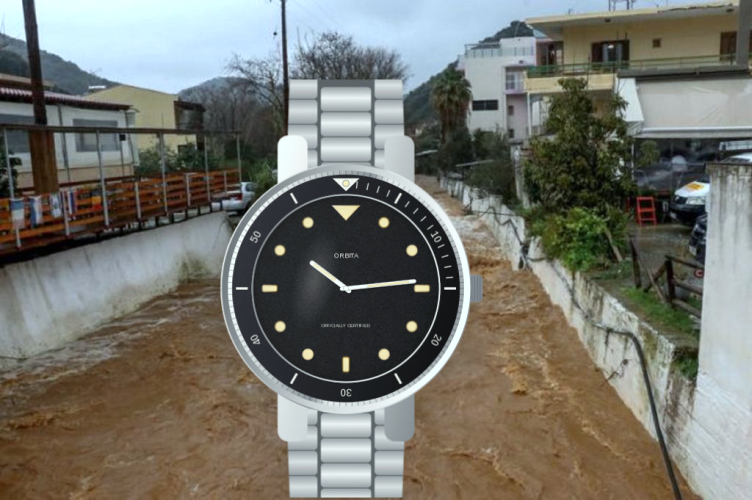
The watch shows **10:14**
